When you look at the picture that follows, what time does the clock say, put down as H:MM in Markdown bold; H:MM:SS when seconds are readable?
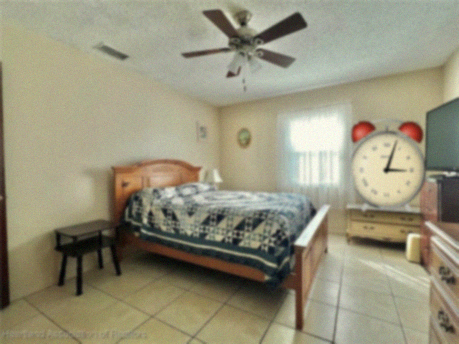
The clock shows **3:03**
